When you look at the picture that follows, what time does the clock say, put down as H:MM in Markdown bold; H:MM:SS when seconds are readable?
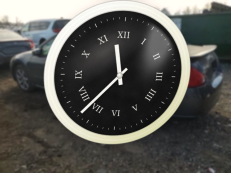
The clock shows **11:37**
